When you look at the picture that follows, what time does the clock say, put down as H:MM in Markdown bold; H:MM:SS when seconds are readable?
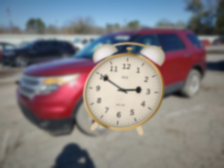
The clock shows **2:50**
